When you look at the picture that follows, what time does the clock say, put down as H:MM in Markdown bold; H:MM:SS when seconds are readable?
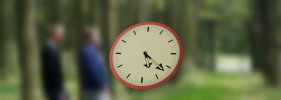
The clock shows **5:22**
